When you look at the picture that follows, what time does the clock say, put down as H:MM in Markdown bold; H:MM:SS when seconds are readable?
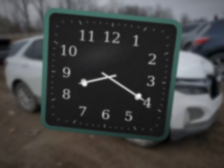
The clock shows **8:20**
